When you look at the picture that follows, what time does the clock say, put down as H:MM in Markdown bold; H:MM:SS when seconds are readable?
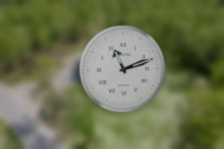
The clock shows **11:12**
